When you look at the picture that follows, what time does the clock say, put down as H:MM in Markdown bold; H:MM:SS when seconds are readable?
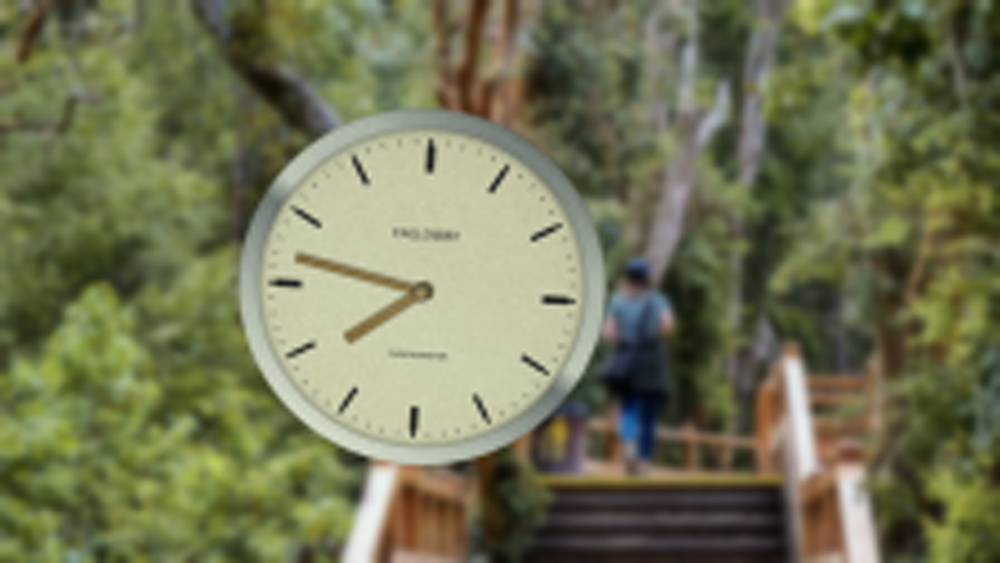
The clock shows **7:47**
